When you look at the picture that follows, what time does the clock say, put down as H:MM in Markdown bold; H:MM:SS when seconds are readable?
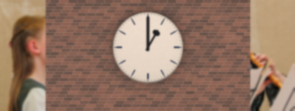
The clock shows **1:00**
